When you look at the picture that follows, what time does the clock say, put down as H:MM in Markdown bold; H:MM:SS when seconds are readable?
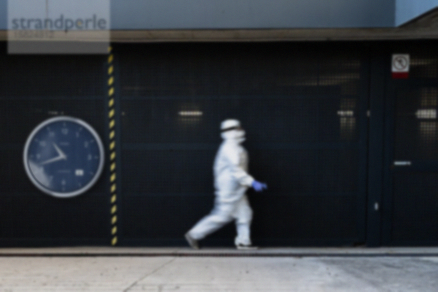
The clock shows **10:42**
